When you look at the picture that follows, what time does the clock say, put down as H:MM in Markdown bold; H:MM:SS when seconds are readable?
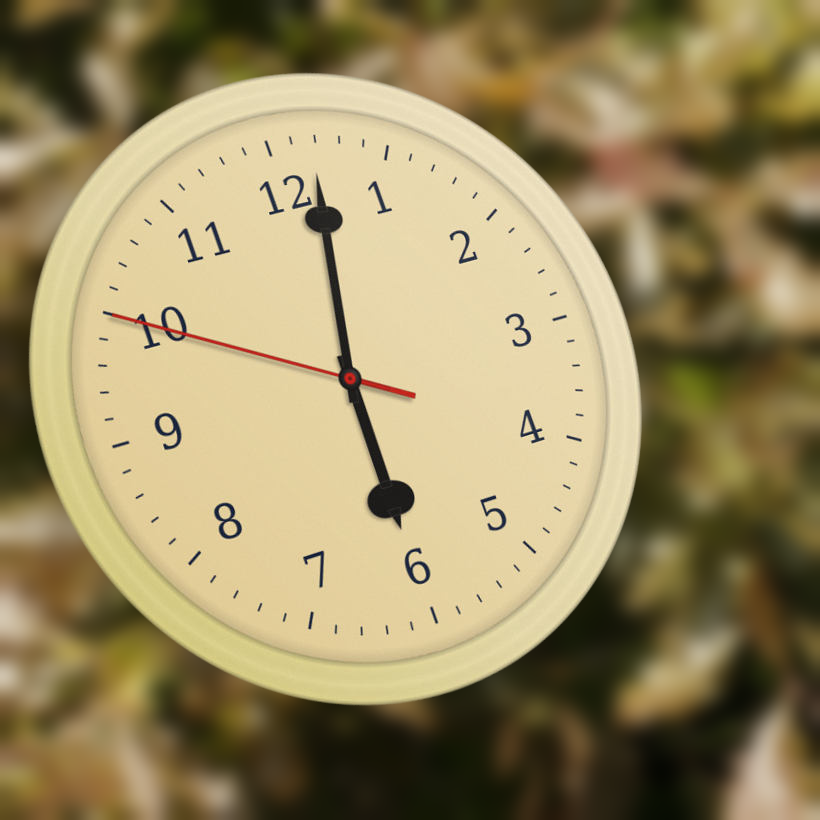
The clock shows **6:01:50**
